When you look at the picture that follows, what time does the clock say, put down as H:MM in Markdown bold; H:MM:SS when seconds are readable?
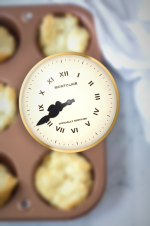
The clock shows **8:41**
